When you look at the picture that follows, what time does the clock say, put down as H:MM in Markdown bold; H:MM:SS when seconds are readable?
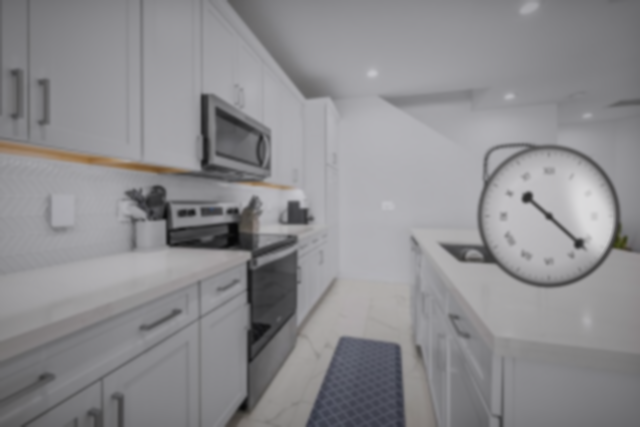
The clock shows **10:22**
